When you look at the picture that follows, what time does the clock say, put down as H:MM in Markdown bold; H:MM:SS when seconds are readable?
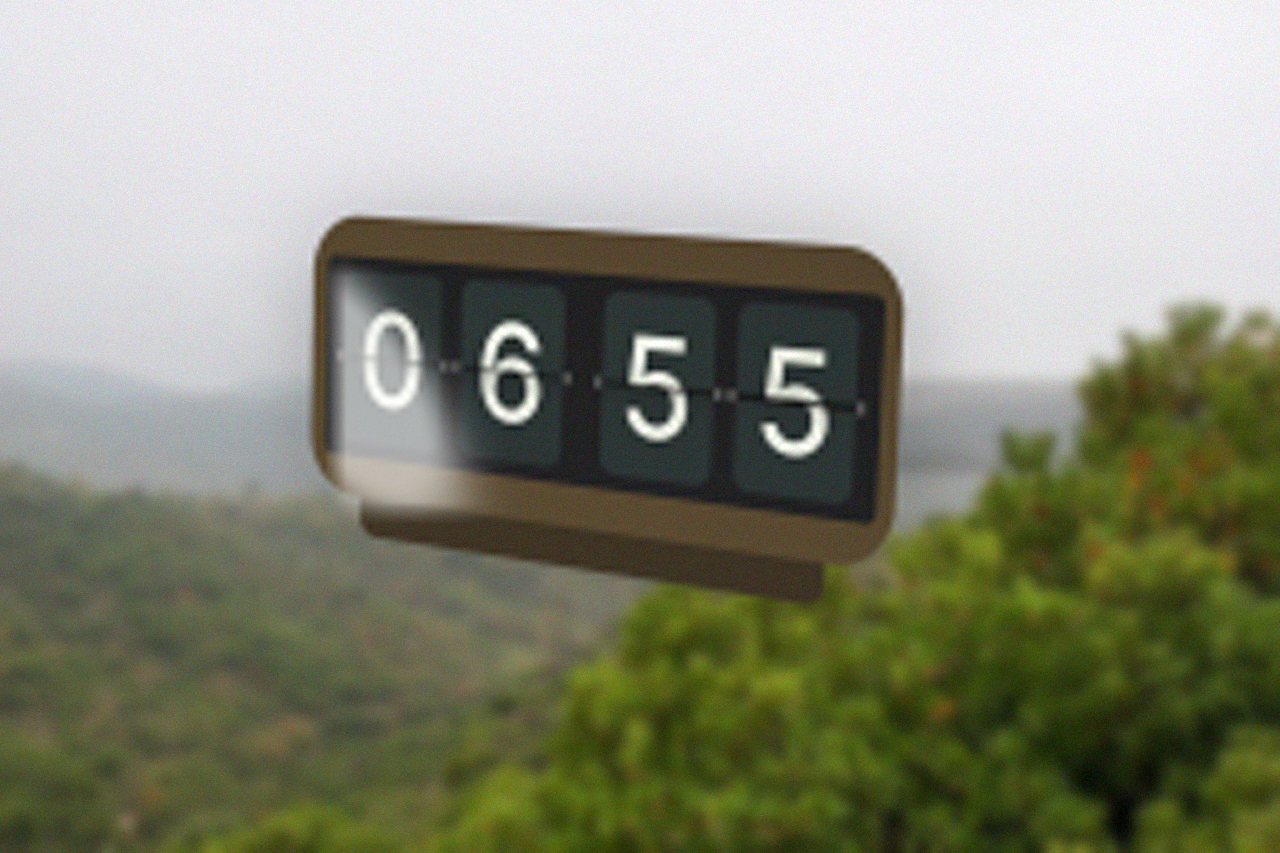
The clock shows **6:55**
